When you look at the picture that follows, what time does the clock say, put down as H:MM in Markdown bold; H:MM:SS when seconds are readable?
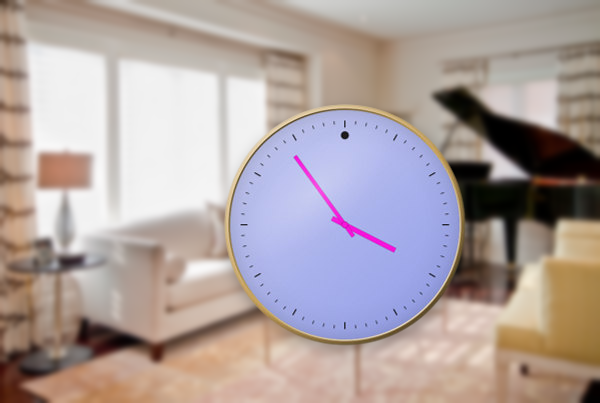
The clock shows **3:54**
